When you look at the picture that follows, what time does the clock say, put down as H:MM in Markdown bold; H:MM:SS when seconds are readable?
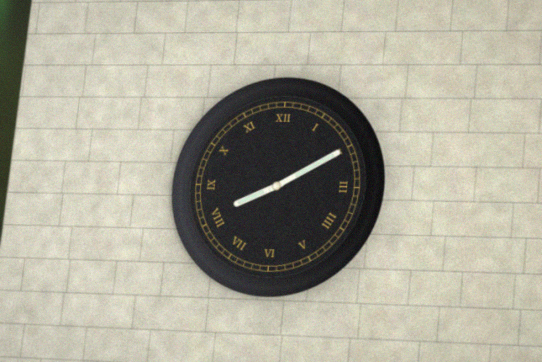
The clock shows **8:10**
